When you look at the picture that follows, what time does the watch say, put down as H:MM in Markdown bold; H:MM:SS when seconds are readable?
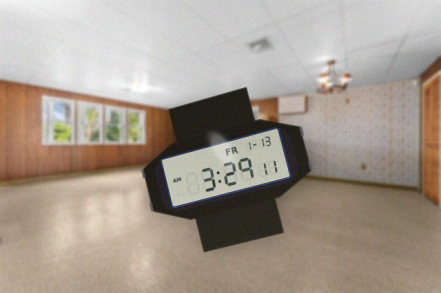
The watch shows **3:29:11**
